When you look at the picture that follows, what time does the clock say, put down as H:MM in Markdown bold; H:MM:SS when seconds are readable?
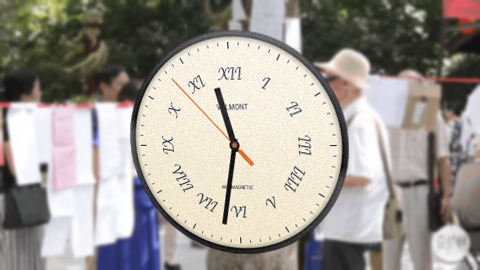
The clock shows **11:31:53**
